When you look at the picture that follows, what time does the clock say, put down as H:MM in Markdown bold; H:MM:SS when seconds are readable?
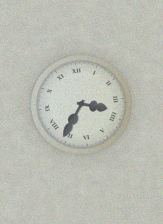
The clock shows **3:36**
